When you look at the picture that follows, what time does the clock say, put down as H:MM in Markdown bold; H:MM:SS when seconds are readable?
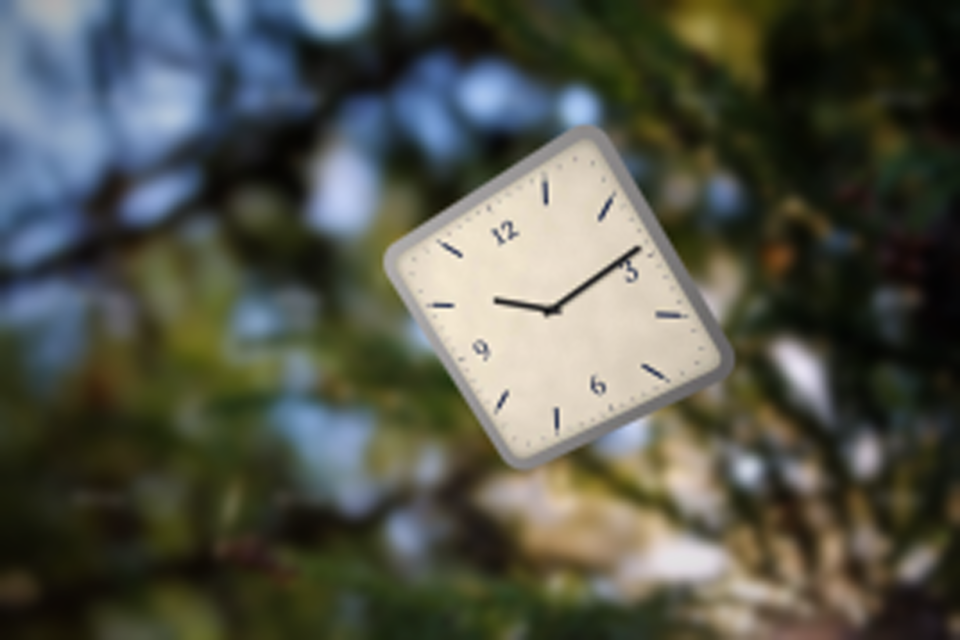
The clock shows **10:14**
